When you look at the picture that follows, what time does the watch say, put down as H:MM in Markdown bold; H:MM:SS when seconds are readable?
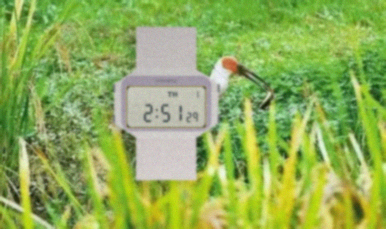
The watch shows **2:51**
